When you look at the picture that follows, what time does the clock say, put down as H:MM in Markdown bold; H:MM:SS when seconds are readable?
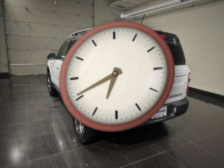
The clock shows **6:41**
